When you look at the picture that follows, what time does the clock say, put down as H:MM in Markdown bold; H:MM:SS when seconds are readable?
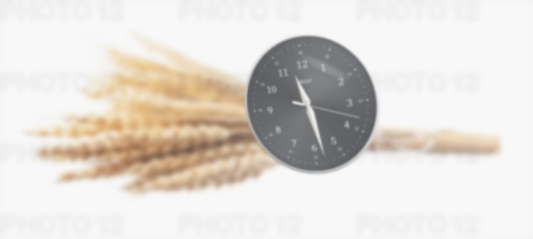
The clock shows **11:28:18**
